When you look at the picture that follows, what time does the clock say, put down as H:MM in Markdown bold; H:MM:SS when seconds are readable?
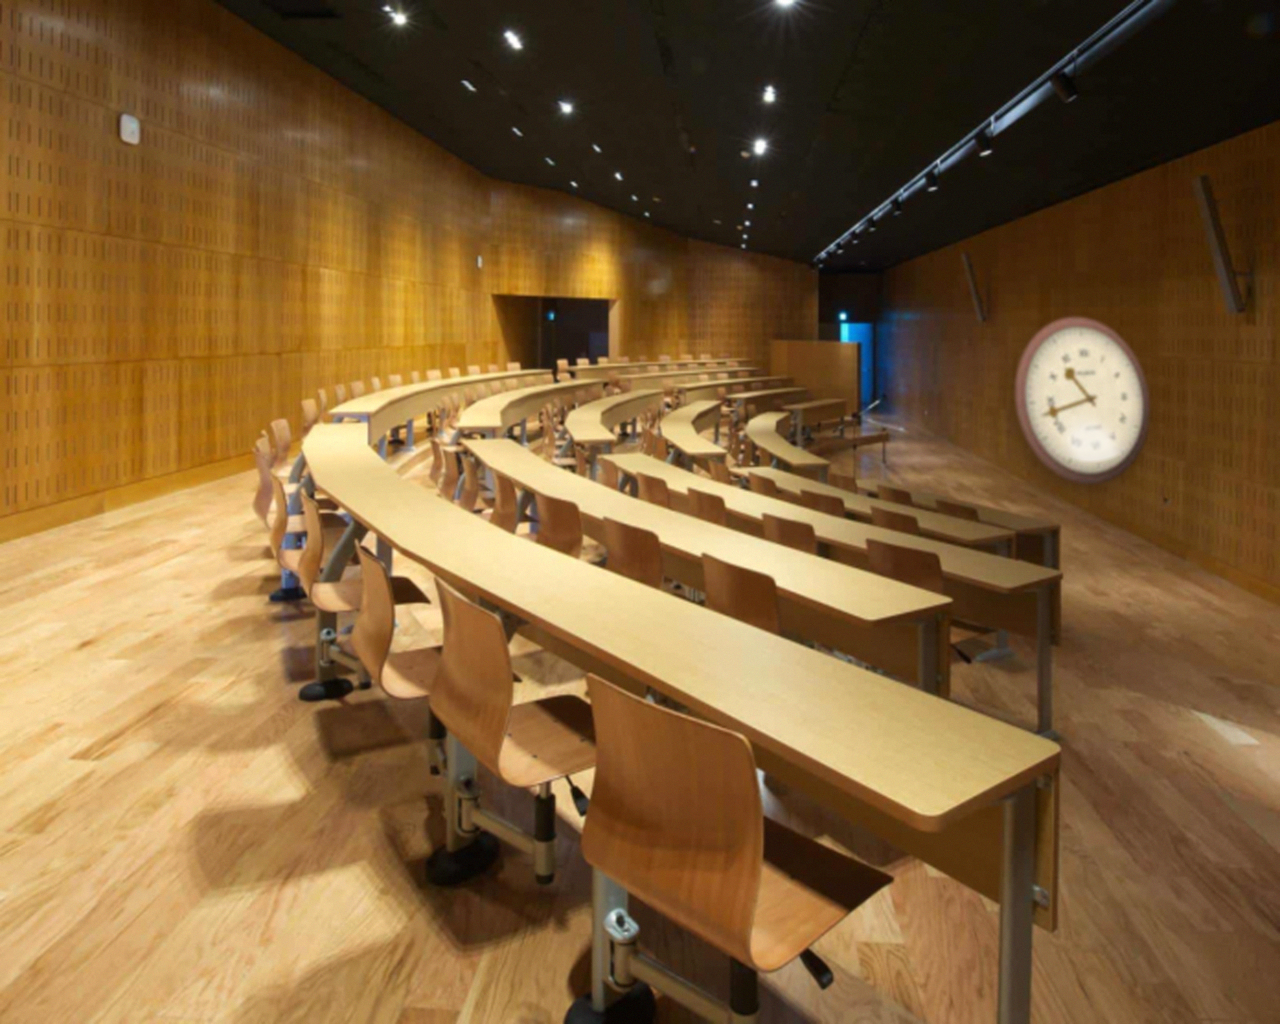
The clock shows **10:43**
